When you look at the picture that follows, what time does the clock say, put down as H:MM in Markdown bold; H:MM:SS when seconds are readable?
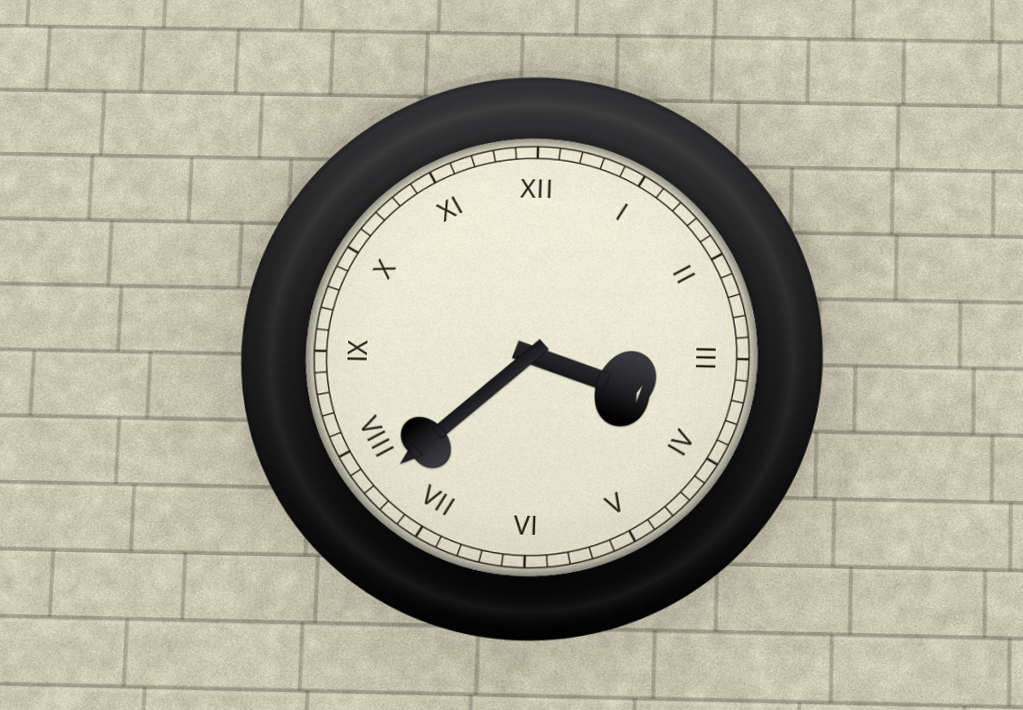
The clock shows **3:38**
